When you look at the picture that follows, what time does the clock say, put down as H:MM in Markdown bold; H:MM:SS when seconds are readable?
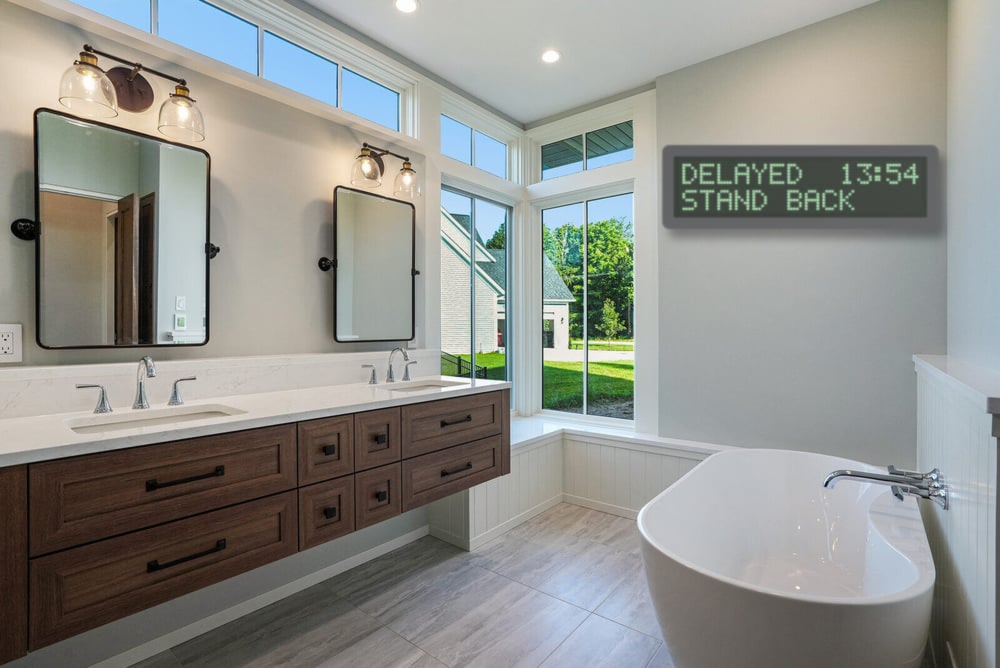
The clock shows **13:54**
